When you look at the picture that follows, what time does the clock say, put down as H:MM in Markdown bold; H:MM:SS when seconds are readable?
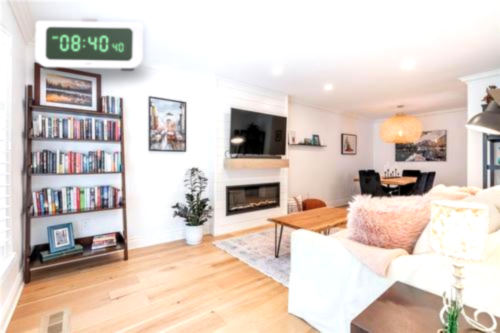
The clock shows **8:40**
